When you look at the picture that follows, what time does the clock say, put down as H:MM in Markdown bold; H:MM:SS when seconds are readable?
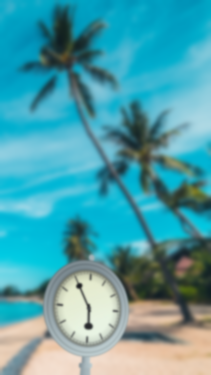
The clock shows **5:55**
